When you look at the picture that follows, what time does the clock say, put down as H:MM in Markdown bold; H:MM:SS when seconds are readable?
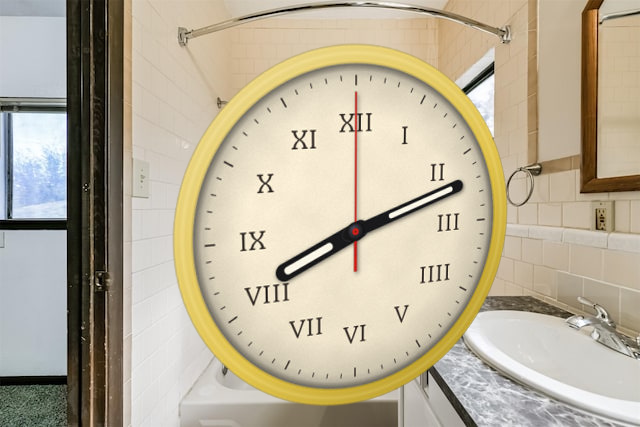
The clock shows **8:12:00**
